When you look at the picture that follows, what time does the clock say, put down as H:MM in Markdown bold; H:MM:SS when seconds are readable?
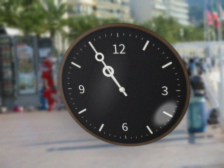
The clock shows **10:55**
